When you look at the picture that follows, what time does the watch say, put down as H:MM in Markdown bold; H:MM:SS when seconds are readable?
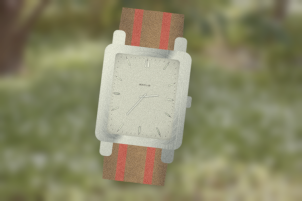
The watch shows **2:36**
